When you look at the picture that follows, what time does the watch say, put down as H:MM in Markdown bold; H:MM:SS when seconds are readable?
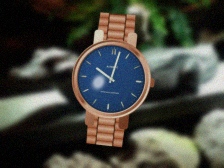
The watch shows **10:02**
